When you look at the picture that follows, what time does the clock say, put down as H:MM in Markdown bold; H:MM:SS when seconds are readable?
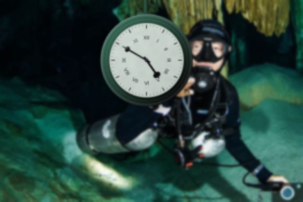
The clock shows **4:50**
